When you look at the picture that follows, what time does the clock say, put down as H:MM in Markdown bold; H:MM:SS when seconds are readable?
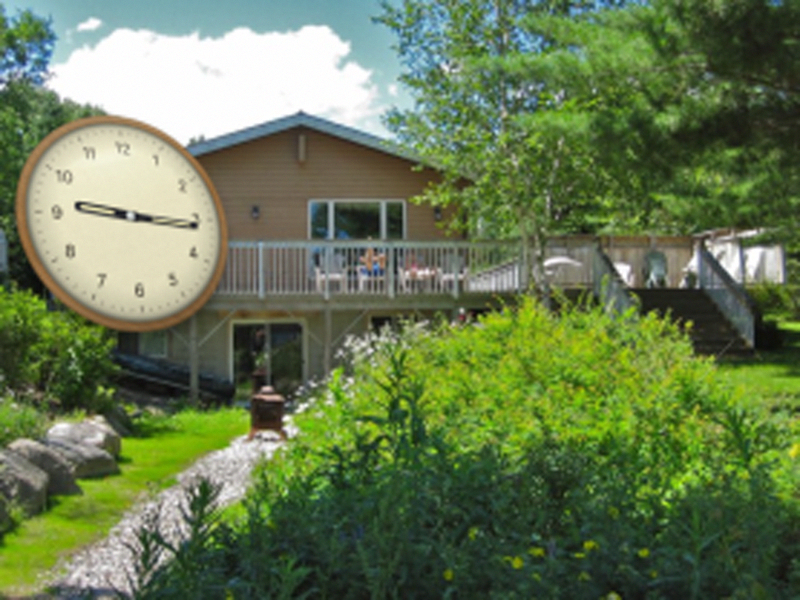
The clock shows **9:16**
